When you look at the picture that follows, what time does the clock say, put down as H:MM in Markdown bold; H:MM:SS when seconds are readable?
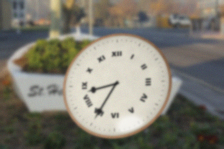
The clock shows **8:35**
